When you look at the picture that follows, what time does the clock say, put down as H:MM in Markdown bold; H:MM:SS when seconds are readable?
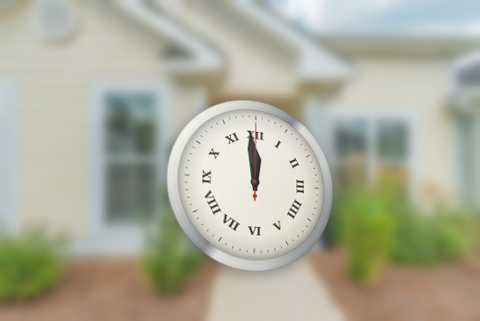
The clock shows **11:59:00**
